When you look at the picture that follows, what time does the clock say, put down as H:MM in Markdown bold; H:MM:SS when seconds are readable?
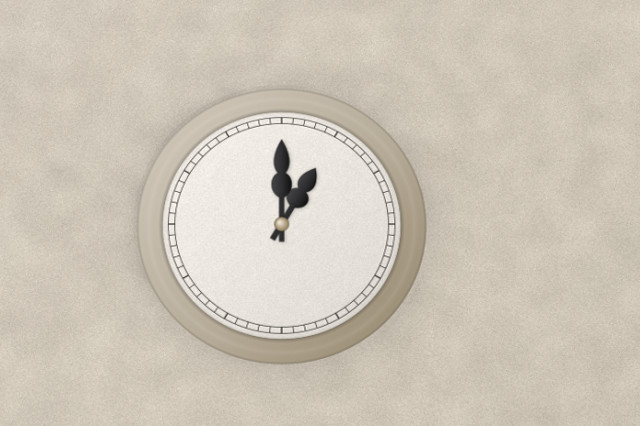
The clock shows **1:00**
